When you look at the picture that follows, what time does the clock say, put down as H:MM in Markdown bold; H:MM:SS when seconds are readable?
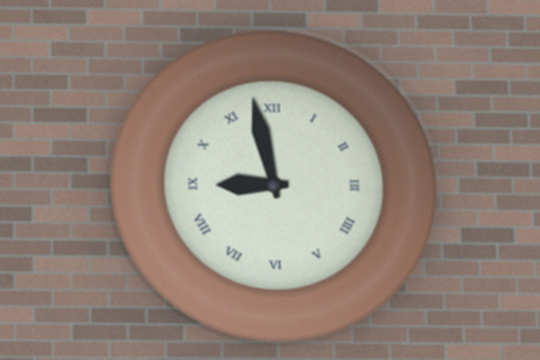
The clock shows **8:58**
